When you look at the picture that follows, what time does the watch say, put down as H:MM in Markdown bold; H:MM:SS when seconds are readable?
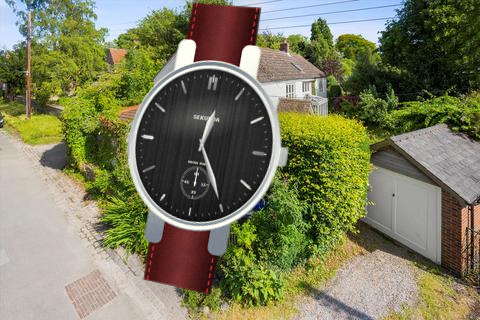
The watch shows **12:25**
